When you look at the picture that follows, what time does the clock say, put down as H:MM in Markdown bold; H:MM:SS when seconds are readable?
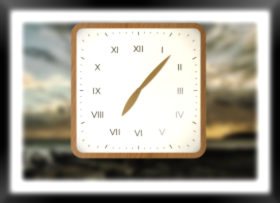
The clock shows **7:07**
